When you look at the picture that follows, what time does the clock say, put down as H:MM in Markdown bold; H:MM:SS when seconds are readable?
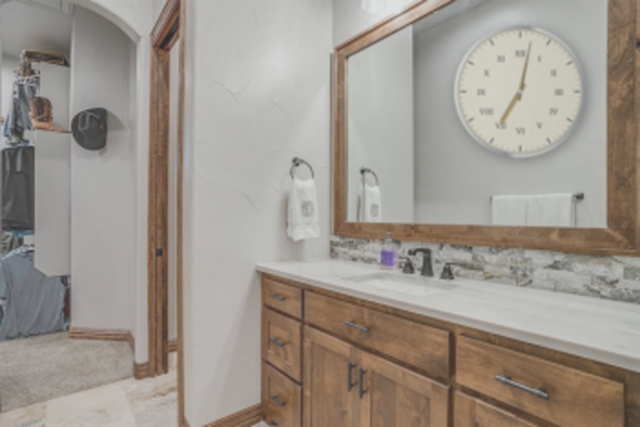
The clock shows **7:02**
